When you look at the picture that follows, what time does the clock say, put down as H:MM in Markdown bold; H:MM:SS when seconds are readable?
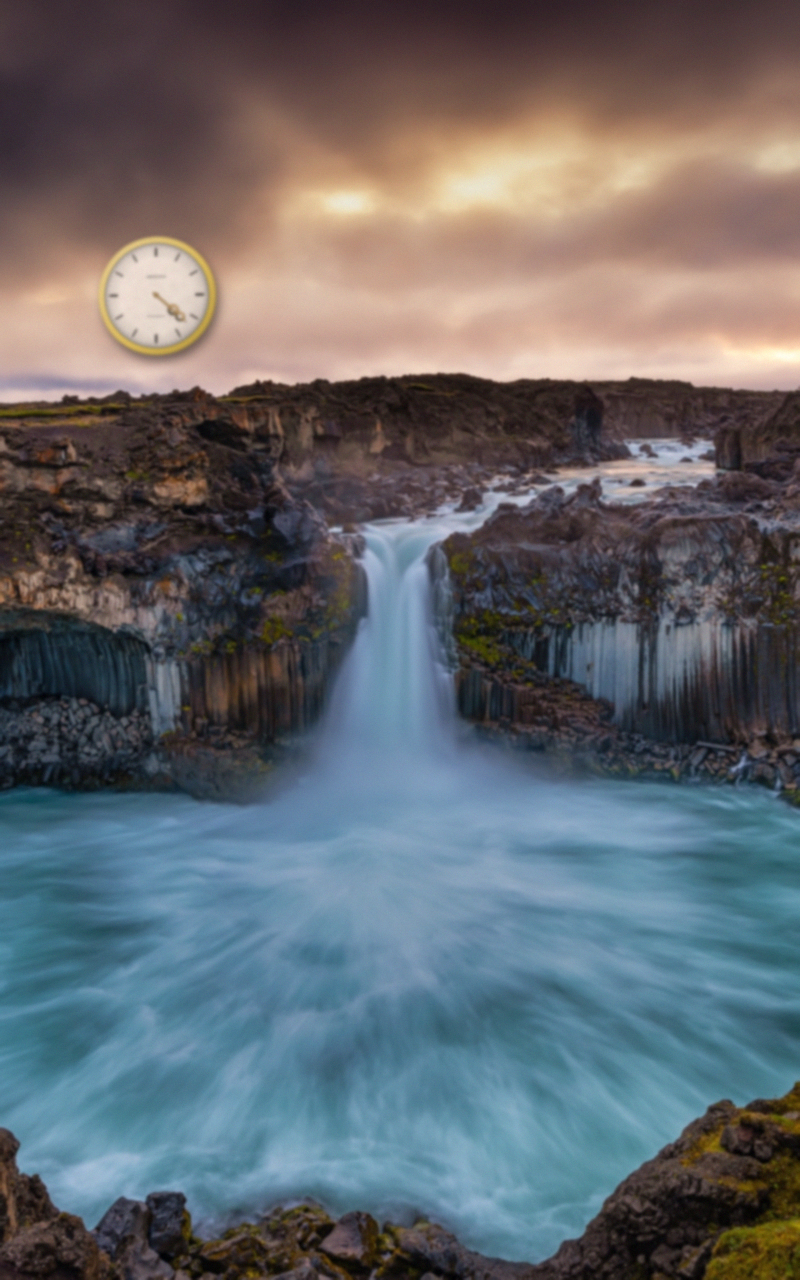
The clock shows **4:22**
